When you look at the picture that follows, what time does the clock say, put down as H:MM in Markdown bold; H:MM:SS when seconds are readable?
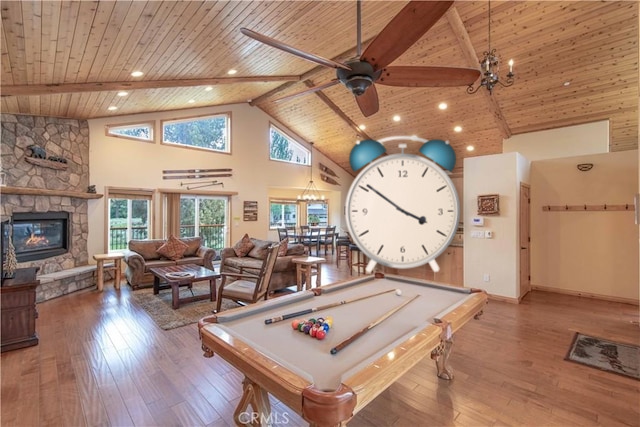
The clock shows **3:51**
